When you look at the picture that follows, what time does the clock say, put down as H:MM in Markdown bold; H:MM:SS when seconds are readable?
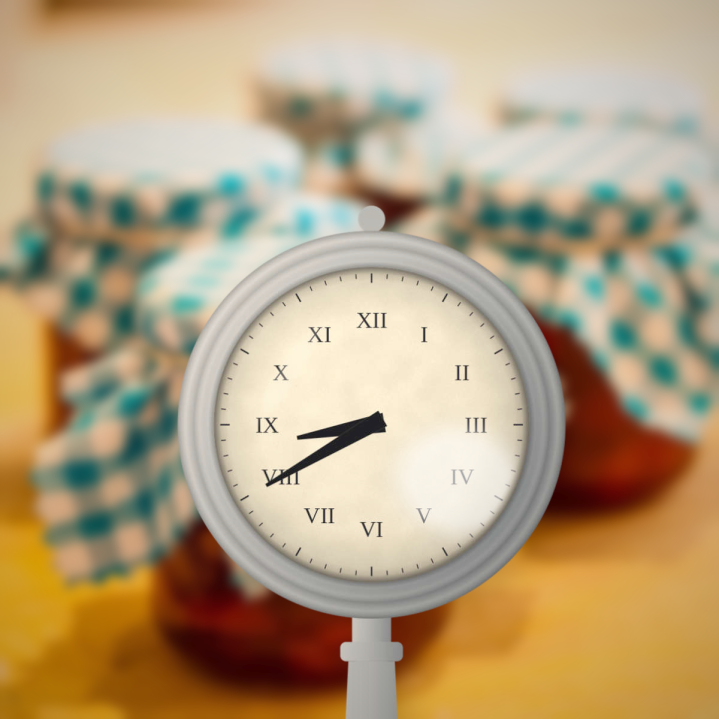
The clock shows **8:40**
